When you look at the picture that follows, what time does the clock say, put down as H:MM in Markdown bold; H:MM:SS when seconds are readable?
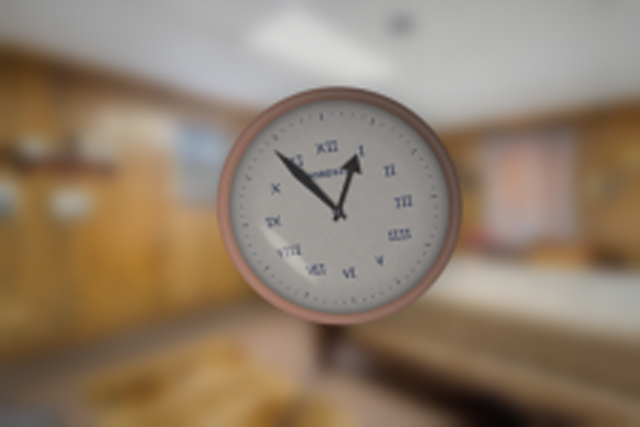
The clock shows **12:54**
